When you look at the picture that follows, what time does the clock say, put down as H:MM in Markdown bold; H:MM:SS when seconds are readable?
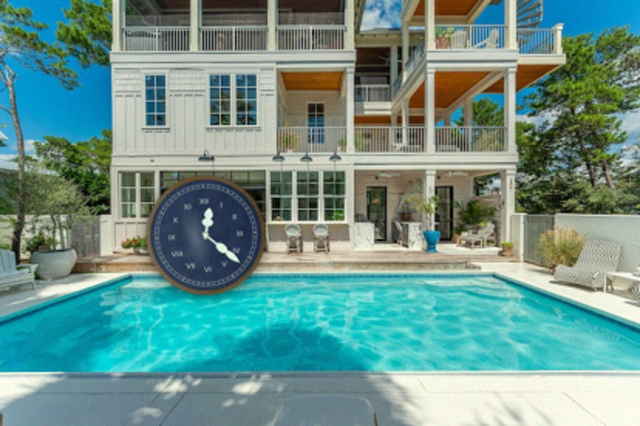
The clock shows **12:22**
